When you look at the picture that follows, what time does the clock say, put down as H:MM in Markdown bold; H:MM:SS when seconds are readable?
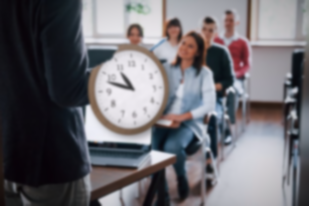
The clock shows **10:48**
